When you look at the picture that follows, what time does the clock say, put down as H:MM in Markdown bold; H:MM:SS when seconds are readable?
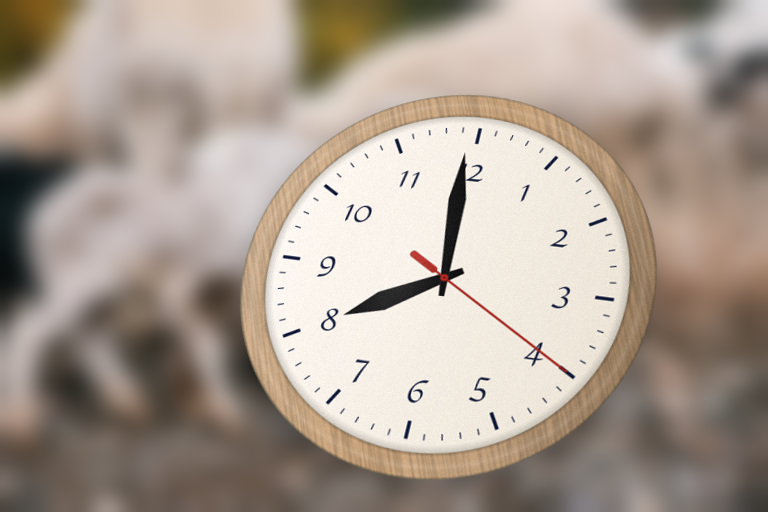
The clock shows **7:59:20**
